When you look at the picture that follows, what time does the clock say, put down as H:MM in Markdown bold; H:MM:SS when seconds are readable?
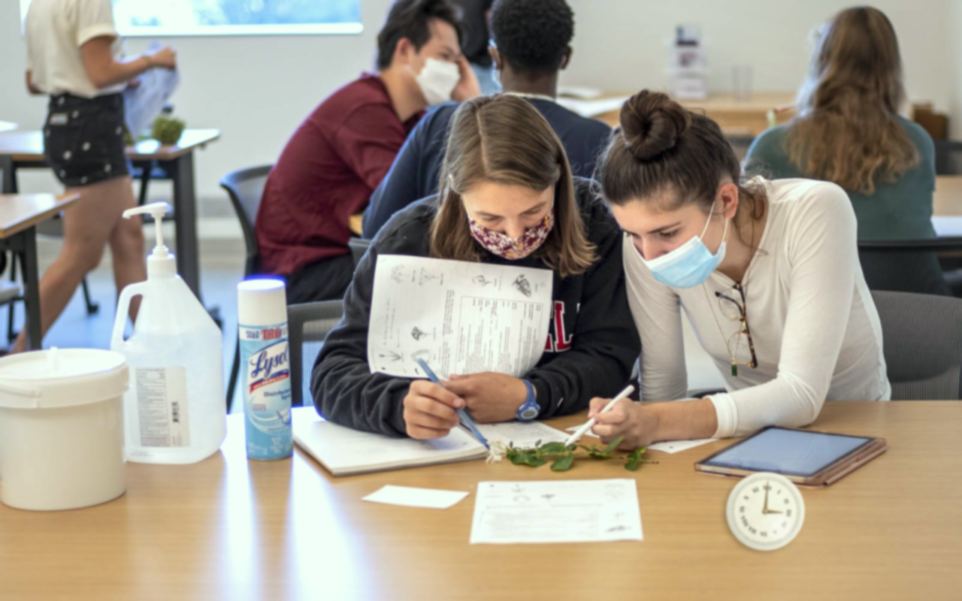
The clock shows **3:00**
